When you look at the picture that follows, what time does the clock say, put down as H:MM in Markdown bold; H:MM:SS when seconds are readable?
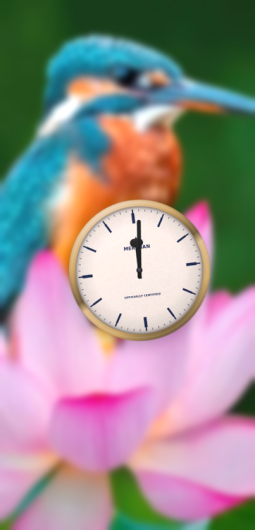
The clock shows **12:01**
